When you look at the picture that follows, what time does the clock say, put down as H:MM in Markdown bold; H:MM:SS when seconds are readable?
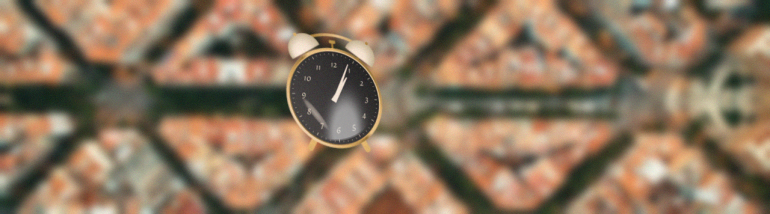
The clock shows **1:04**
